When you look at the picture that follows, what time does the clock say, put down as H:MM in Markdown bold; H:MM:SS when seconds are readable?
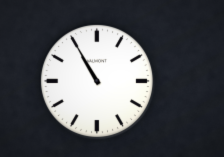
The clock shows **10:55**
